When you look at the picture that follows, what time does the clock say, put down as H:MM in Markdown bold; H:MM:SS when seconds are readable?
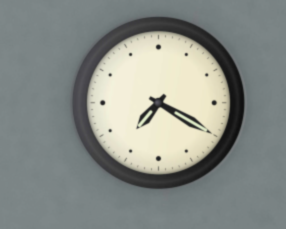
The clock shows **7:20**
